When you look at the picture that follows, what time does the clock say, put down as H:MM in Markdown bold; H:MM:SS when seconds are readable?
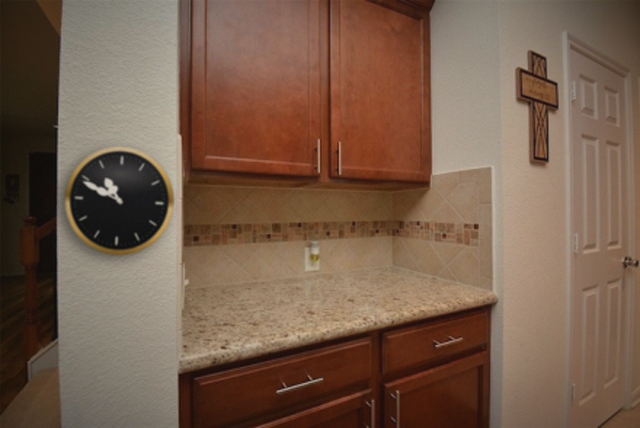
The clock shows **10:49**
